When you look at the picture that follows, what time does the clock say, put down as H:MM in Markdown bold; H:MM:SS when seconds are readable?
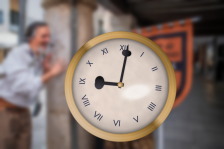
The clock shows **9:01**
